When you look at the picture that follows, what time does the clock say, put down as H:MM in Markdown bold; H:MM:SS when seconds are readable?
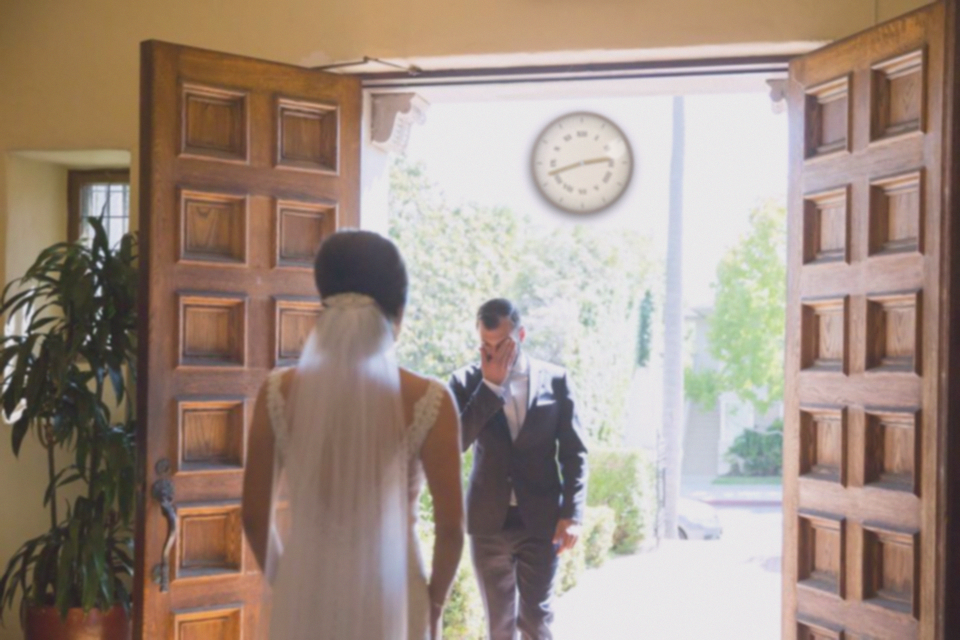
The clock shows **2:42**
